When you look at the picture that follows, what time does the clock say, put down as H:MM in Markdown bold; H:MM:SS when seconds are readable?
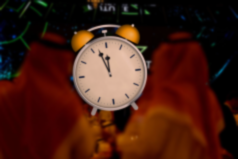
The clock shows **11:57**
